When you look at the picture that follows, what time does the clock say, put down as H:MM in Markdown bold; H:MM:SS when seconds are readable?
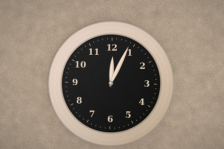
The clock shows **12:04**
